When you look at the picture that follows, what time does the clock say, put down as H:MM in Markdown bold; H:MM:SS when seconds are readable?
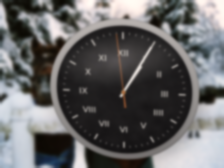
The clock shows **1:04:59**
